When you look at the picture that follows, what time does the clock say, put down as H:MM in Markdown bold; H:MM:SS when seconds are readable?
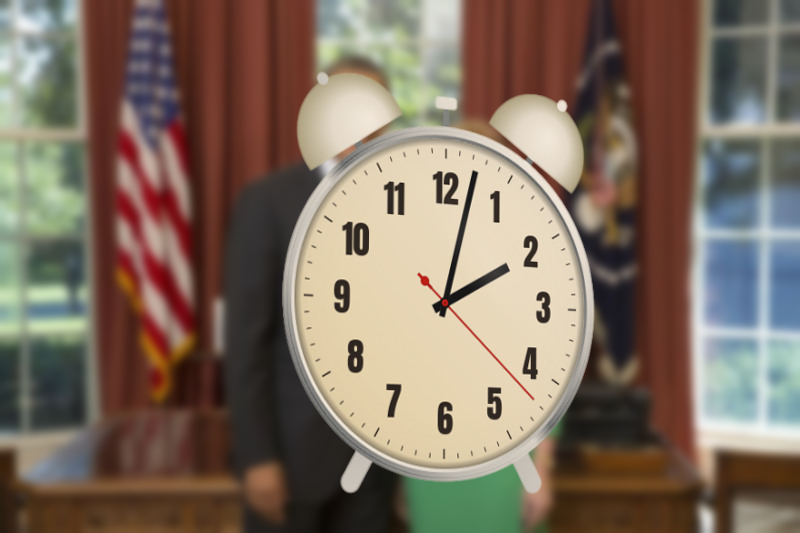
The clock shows **2:02:22**
